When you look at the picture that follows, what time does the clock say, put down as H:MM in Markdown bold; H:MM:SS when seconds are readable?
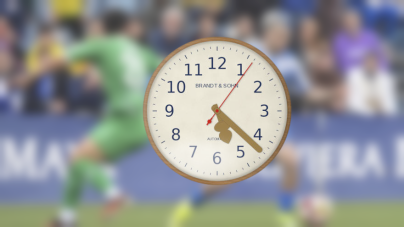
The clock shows **5:22:06**
